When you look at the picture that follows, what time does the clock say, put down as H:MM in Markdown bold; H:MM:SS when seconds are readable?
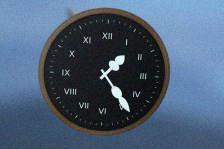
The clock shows **1:24**
